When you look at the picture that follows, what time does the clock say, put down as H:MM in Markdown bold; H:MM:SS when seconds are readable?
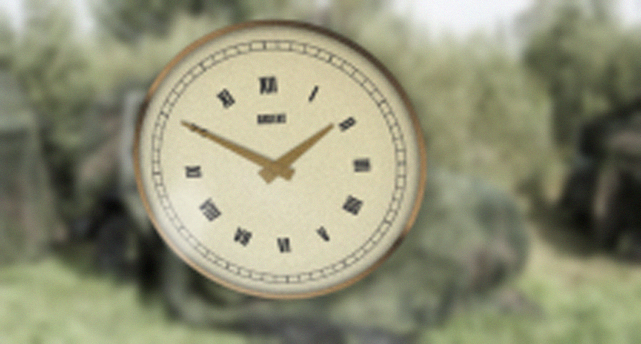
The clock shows **1:50**
